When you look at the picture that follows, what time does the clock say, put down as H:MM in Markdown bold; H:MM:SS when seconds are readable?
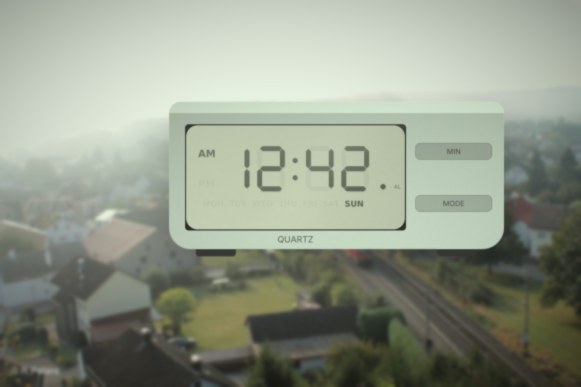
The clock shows **12:42**
